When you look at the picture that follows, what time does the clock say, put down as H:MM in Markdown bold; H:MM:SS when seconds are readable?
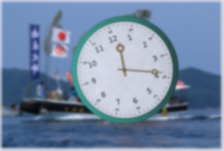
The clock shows **12:19**
